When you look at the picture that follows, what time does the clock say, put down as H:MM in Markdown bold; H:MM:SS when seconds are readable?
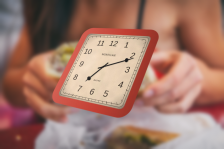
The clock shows **7:11**
